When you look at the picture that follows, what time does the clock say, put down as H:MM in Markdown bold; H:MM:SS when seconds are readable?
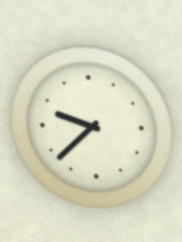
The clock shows **9:38**
